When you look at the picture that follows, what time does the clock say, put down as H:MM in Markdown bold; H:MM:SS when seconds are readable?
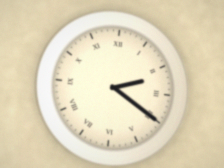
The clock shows **2:20**
